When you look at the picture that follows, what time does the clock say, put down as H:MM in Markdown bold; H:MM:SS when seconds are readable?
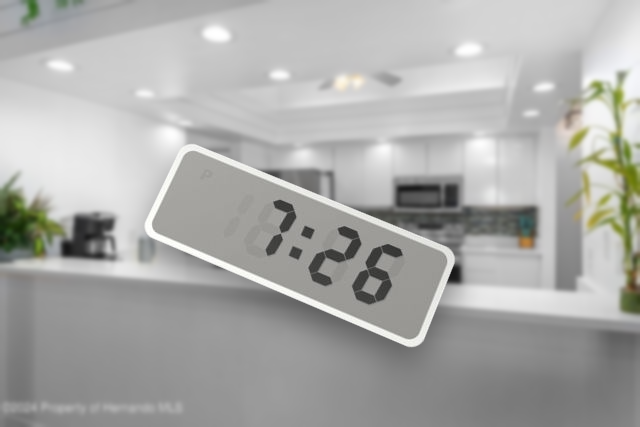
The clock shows **7:26**
